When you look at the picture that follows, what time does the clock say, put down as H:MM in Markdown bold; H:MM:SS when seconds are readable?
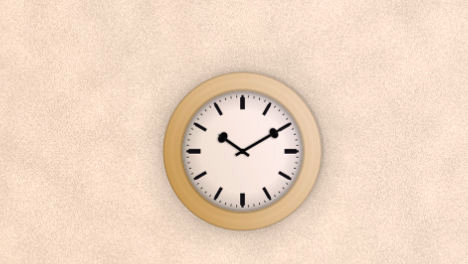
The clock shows **10:10**
